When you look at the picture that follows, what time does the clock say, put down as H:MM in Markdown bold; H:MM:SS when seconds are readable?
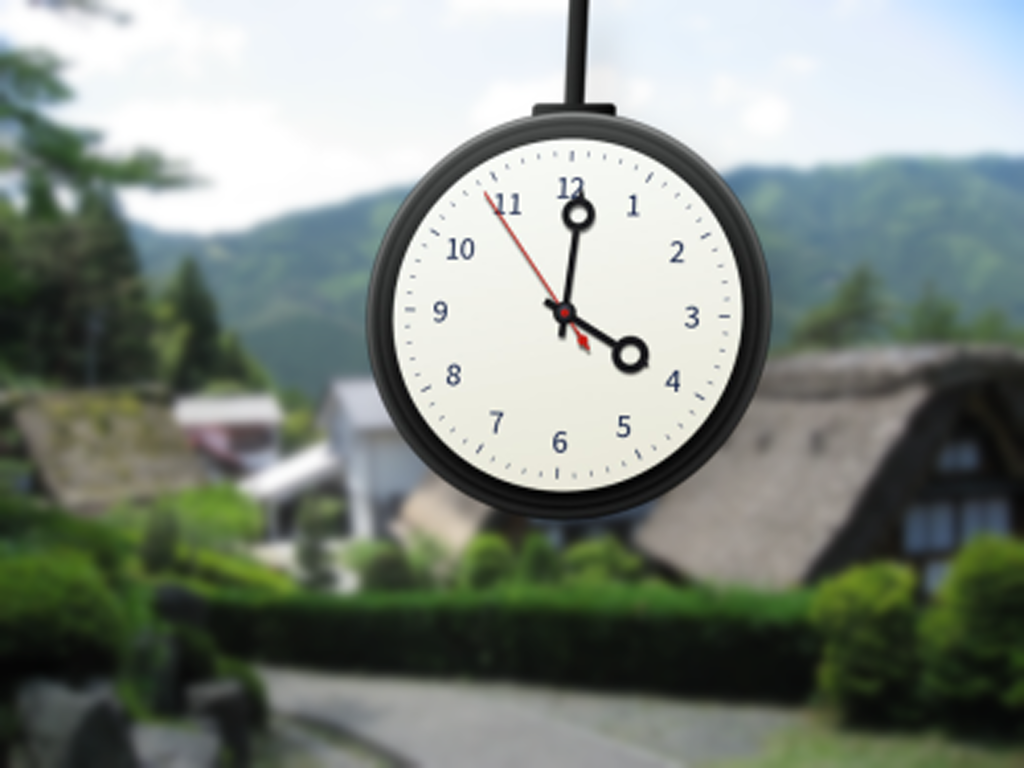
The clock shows **4:00:54**
